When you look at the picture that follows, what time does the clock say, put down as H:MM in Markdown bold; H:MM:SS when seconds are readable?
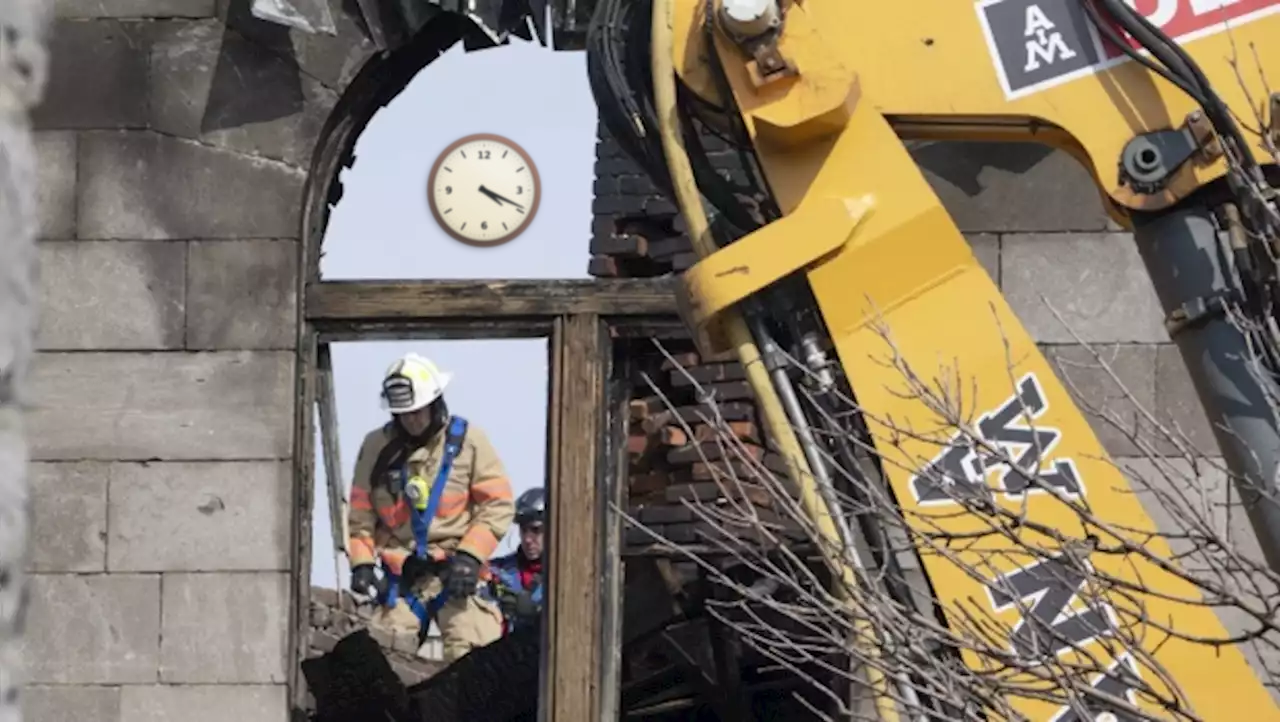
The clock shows **4:19**
